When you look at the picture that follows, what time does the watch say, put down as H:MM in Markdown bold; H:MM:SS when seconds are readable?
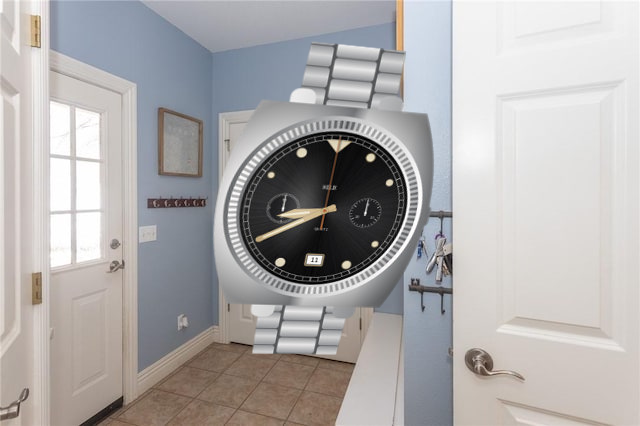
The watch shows **8:40**
